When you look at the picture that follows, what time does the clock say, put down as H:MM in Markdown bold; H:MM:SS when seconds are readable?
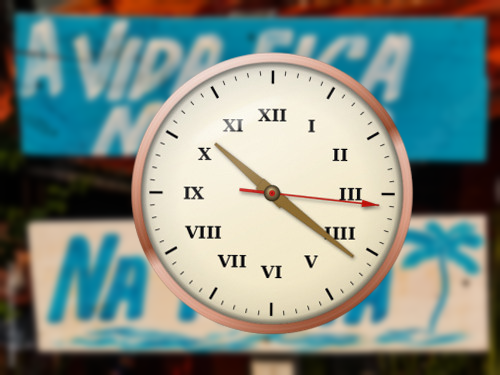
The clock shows **10:21:16**
